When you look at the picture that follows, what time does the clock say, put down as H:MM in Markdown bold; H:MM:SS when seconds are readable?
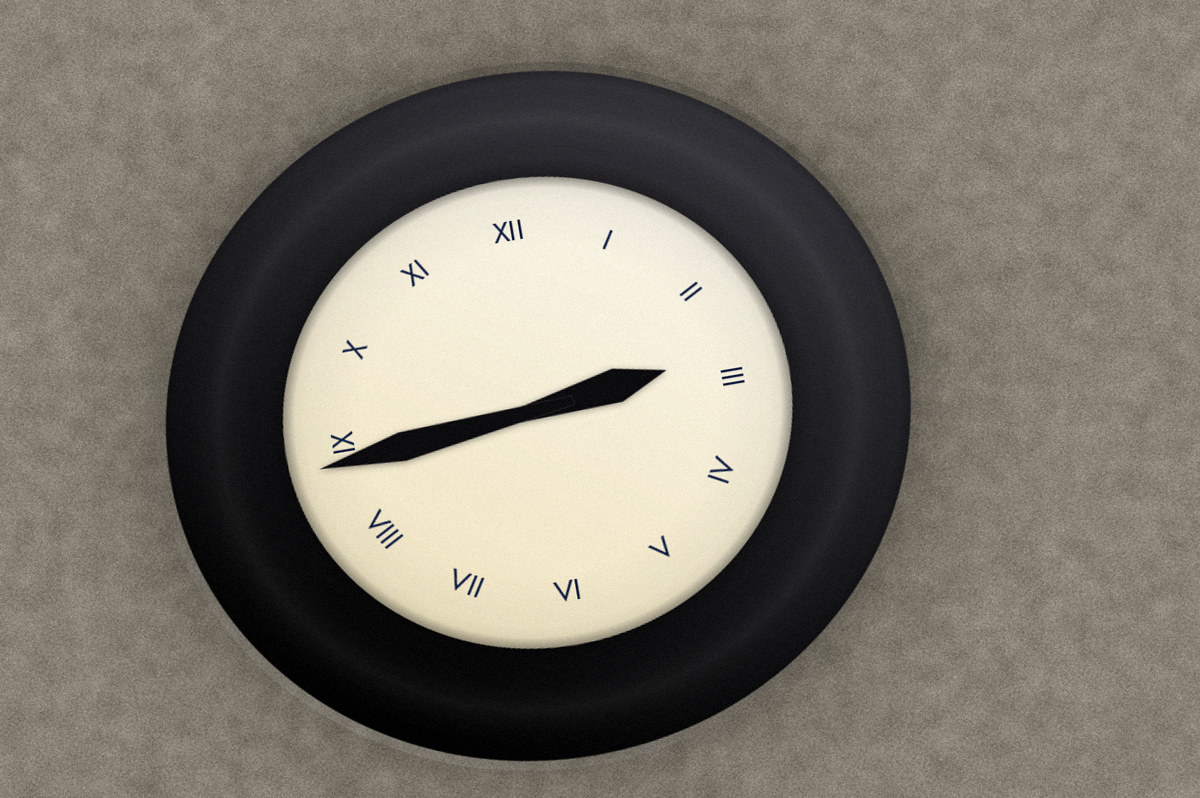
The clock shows **2:44**
